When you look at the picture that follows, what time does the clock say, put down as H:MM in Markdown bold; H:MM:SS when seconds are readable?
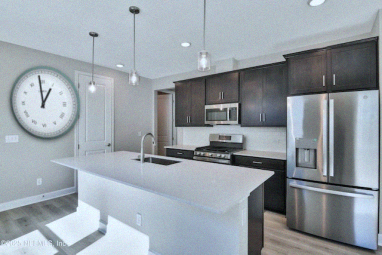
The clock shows **12:59**
